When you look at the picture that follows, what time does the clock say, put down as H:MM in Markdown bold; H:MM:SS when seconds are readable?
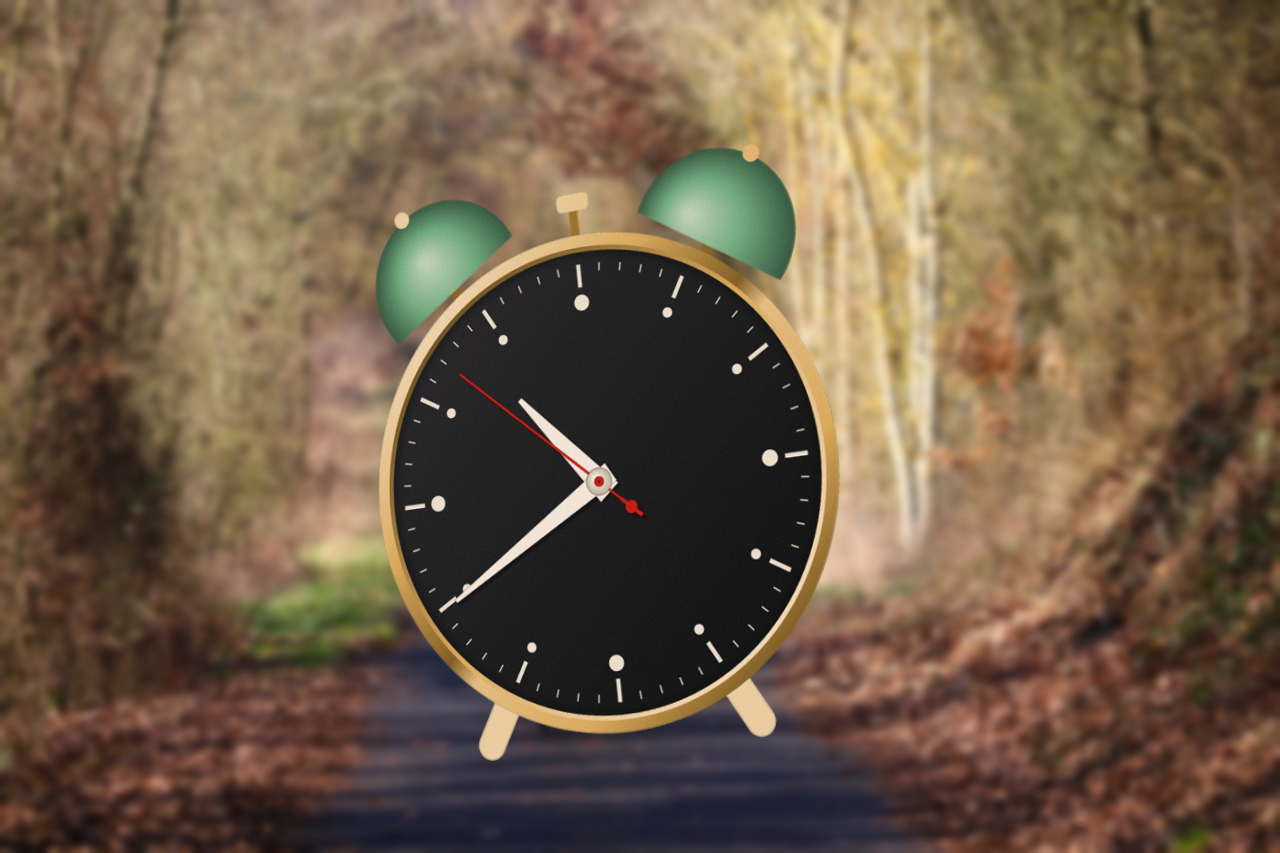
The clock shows **10:39:52**
